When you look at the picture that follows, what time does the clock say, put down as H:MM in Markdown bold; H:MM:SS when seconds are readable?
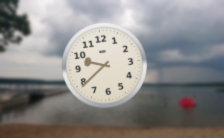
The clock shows **9:39**
